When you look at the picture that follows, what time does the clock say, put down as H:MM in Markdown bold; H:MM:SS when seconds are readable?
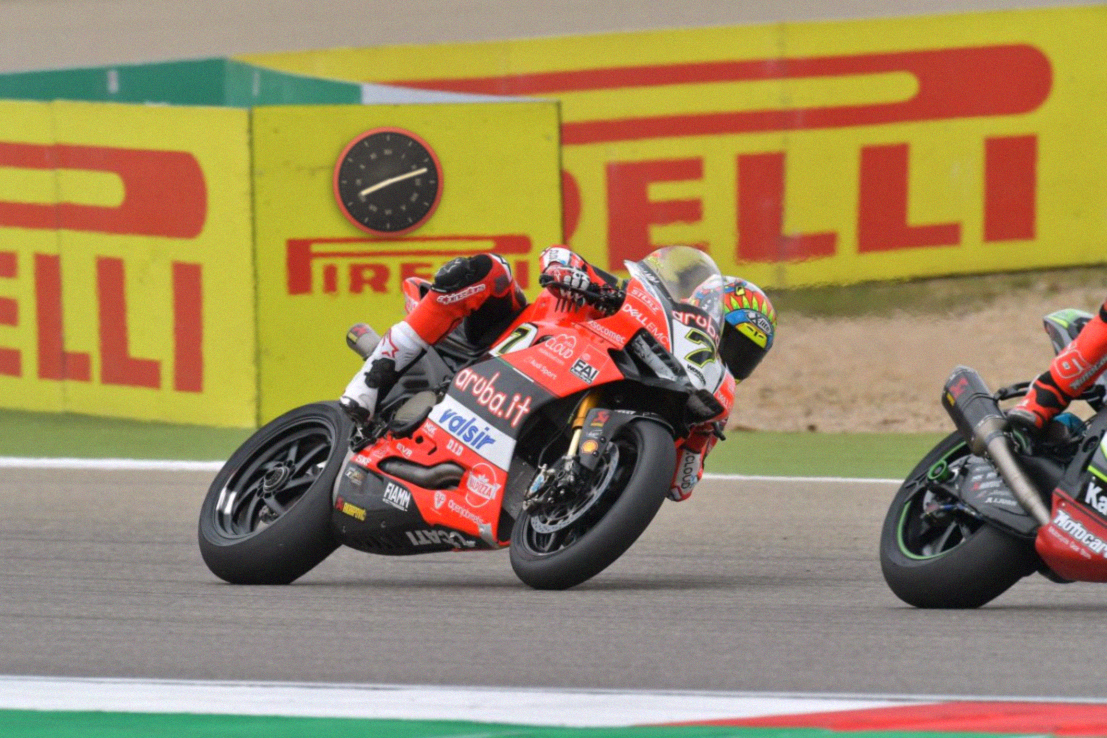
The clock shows **8:12**
